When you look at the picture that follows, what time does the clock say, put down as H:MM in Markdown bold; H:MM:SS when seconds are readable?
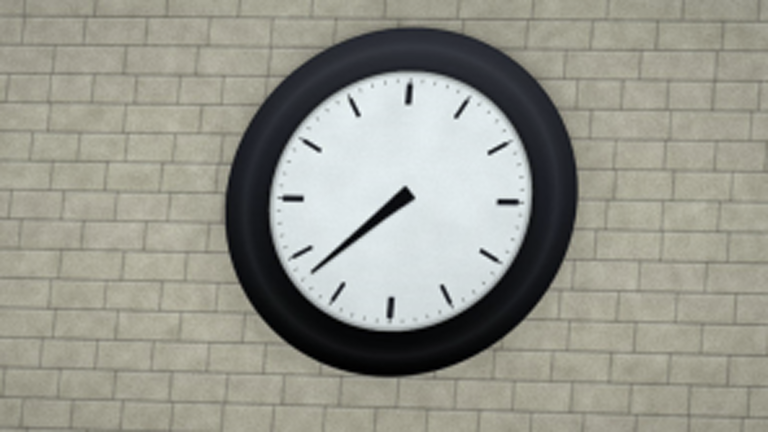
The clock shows **7:38**
